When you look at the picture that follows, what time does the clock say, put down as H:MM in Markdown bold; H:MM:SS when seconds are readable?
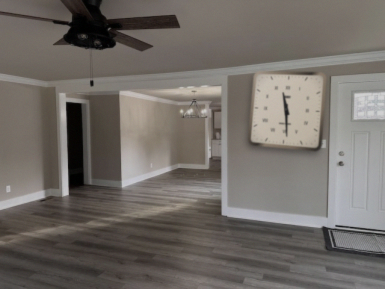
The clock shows **11:29**
